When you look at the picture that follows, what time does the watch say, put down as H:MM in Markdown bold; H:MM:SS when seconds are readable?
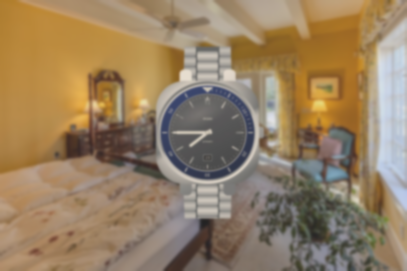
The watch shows **7:45**
